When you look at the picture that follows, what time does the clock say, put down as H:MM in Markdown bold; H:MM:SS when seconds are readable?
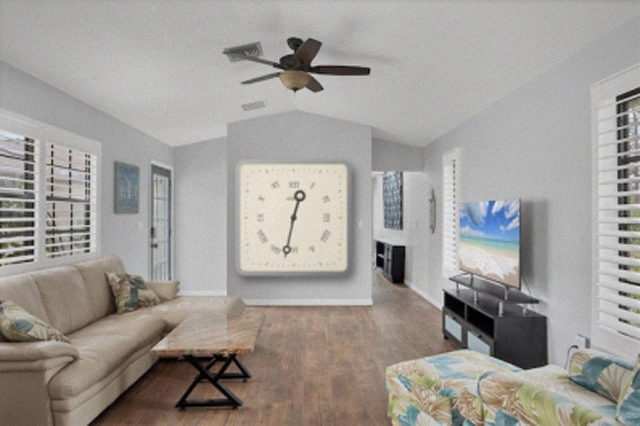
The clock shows **12:32**
